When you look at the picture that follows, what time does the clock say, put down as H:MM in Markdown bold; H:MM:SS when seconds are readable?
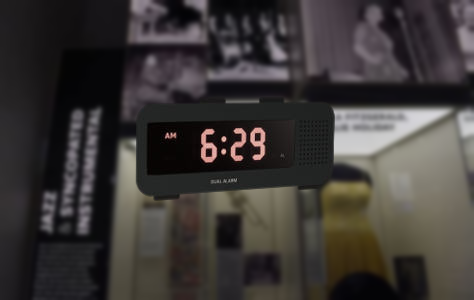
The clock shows **6:29**
